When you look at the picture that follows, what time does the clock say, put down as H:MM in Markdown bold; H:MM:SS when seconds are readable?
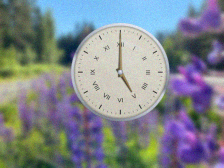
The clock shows **5:00**
